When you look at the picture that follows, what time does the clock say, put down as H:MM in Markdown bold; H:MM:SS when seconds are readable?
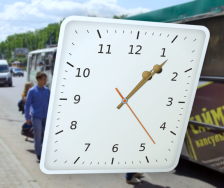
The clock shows **1:06:23**
